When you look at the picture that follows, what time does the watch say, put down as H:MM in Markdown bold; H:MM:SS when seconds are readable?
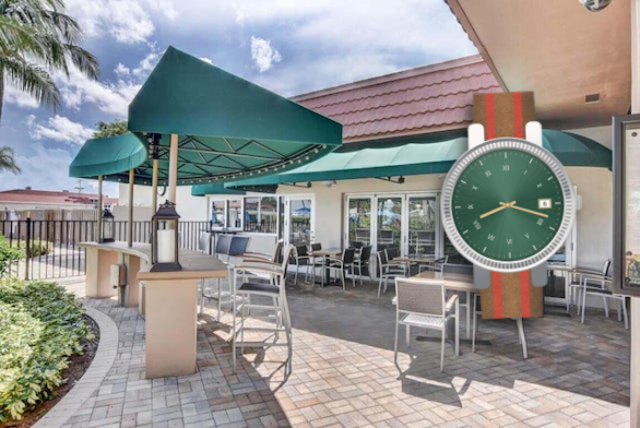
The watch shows **8:18**
